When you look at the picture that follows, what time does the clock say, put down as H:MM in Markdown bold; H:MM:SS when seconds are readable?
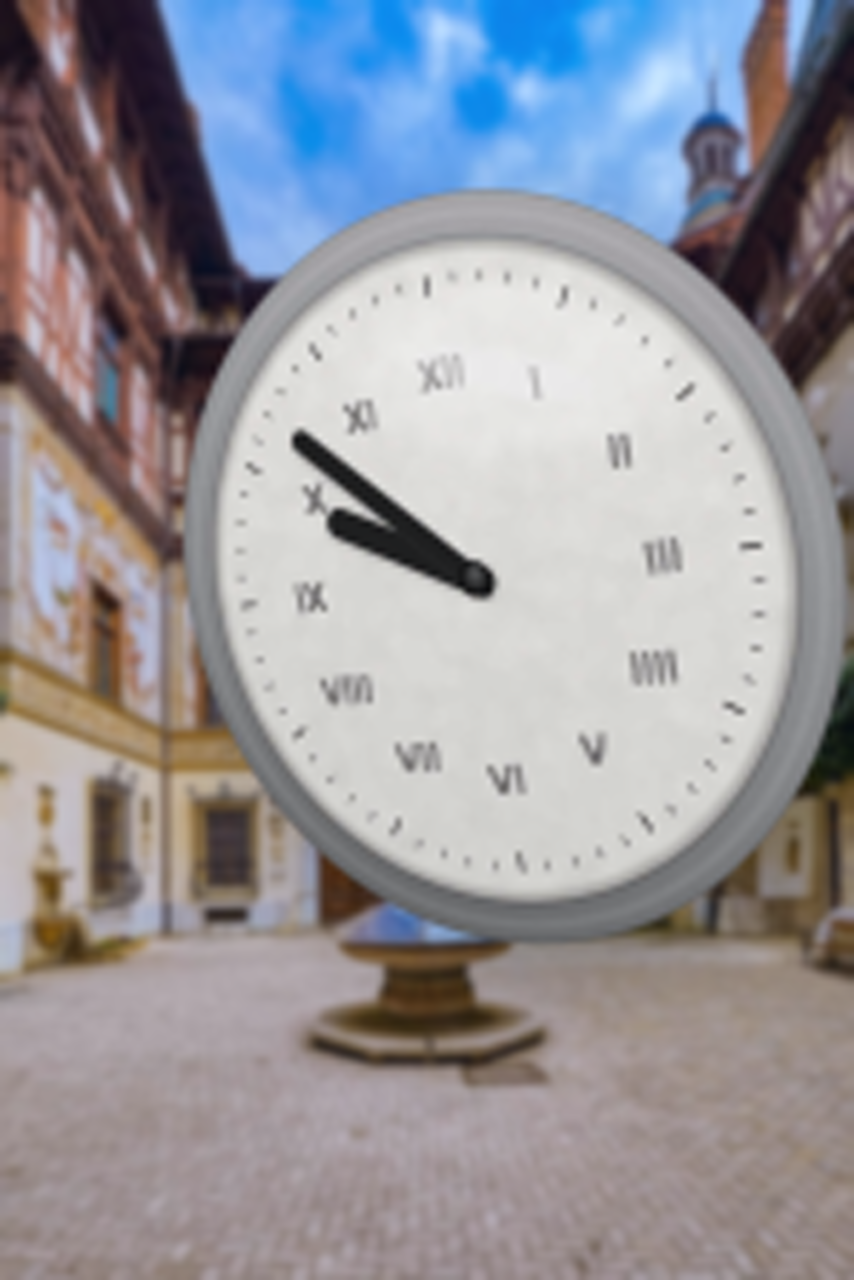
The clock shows **9:52**
